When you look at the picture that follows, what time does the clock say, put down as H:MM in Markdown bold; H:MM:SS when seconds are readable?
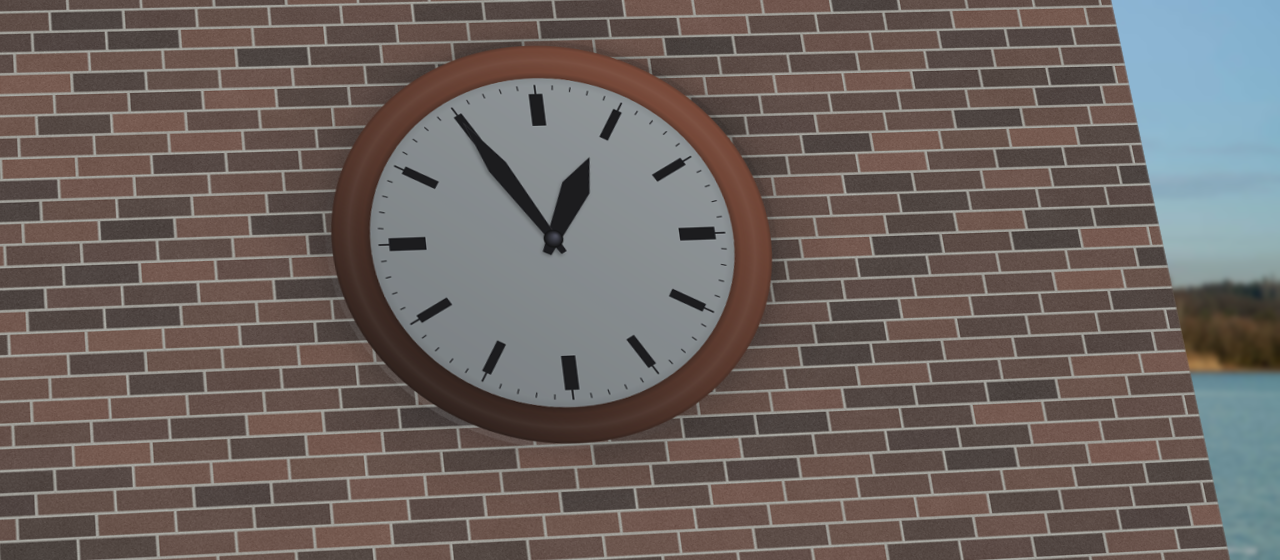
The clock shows **12:55**
